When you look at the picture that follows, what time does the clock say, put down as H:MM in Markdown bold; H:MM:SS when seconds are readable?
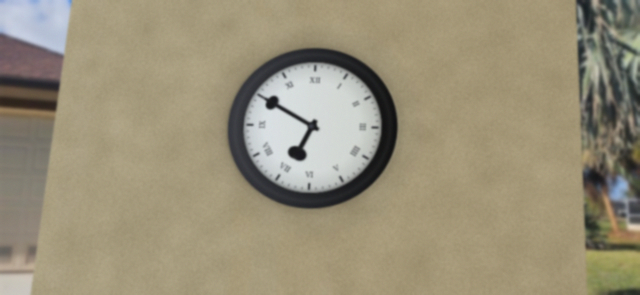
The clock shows **6:50**
